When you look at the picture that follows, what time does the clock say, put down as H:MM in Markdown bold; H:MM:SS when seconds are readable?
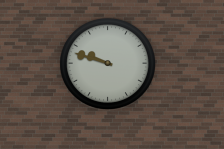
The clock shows **9:48**
